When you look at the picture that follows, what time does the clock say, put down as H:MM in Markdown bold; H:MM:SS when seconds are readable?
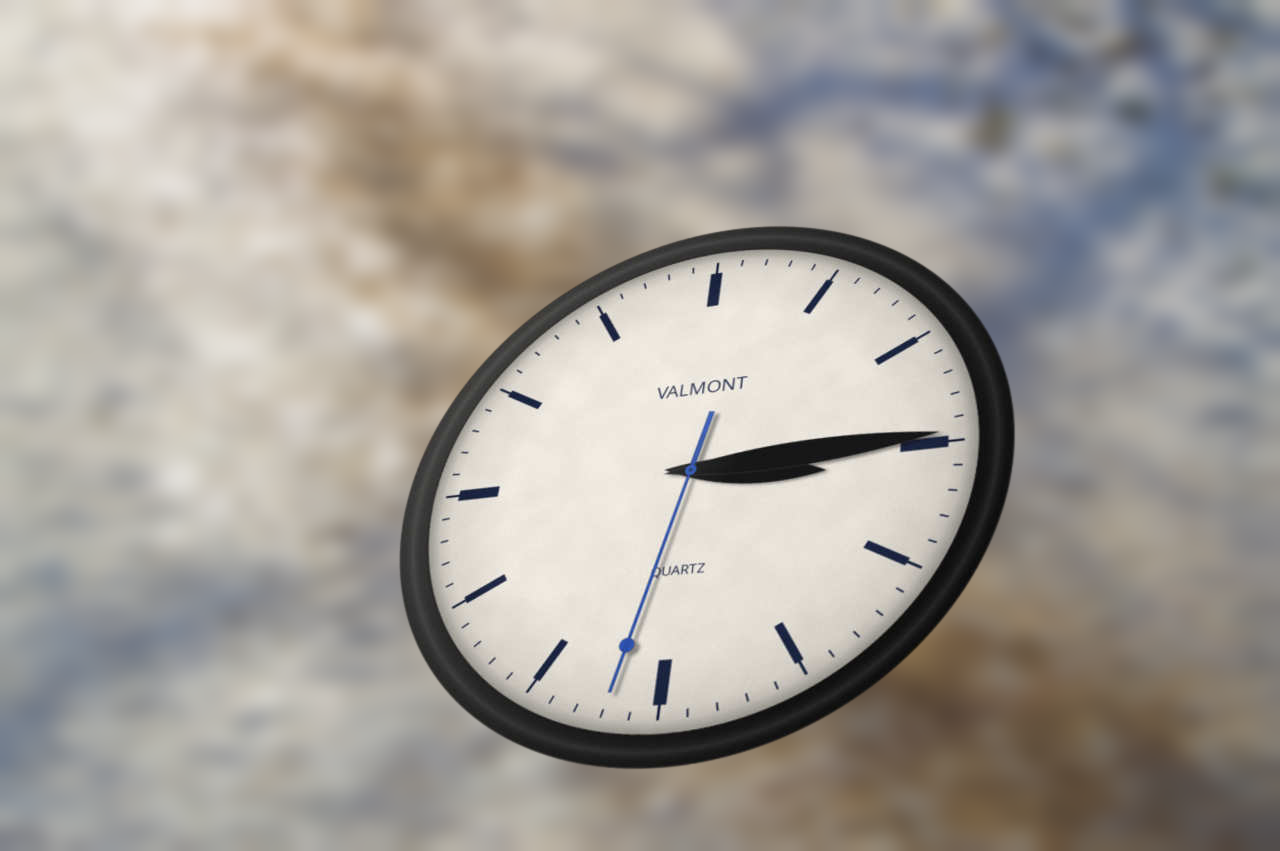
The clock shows **3:14:32**
